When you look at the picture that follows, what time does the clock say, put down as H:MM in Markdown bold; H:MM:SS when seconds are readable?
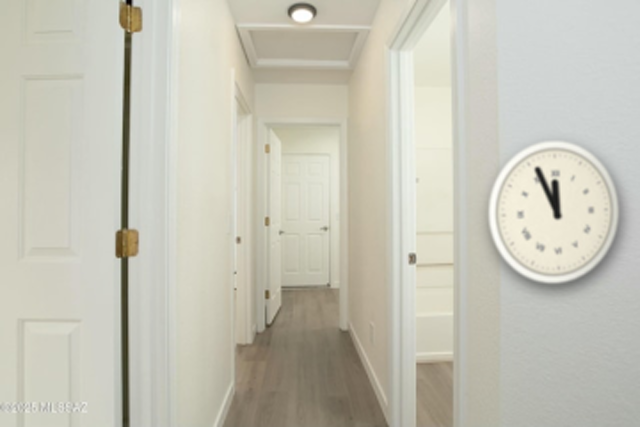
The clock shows **11:56**
